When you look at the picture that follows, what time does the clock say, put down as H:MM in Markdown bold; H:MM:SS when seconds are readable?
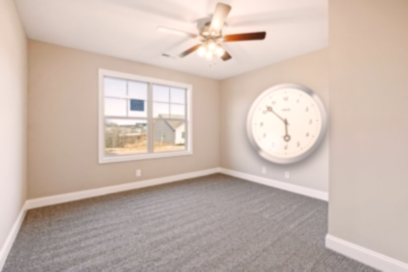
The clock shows **5:52**
